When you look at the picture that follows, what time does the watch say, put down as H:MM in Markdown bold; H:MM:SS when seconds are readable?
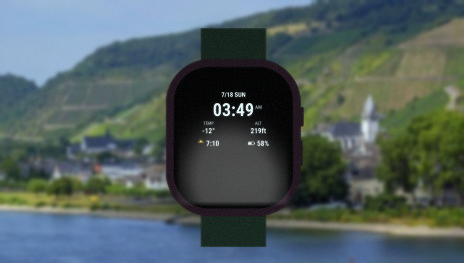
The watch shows **3:49**
